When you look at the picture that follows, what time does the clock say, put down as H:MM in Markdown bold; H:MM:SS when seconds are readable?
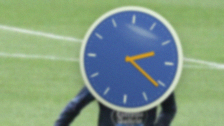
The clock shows **2:21**
